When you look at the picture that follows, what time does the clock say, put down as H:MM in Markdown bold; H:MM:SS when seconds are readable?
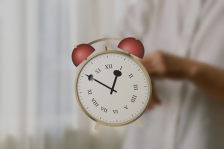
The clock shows **12:51**
